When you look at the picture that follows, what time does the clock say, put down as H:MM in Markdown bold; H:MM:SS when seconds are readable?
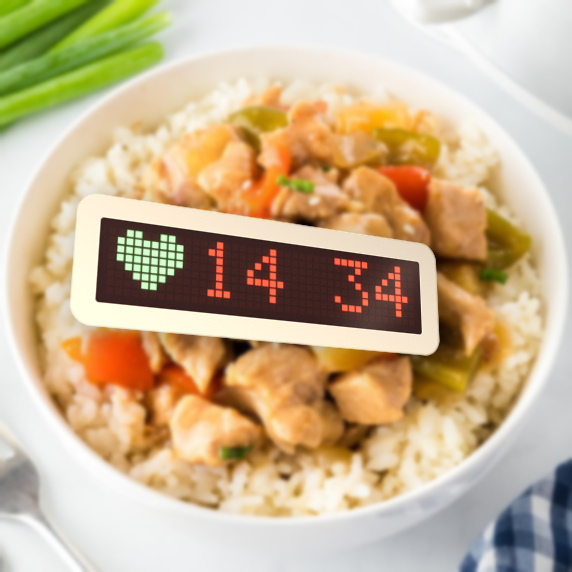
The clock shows **14:34**
